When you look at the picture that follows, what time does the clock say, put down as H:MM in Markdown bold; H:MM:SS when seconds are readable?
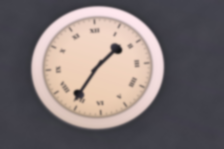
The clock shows **1:36**
